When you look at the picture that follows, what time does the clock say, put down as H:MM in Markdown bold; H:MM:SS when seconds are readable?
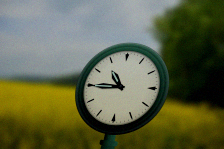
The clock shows **10:45**
